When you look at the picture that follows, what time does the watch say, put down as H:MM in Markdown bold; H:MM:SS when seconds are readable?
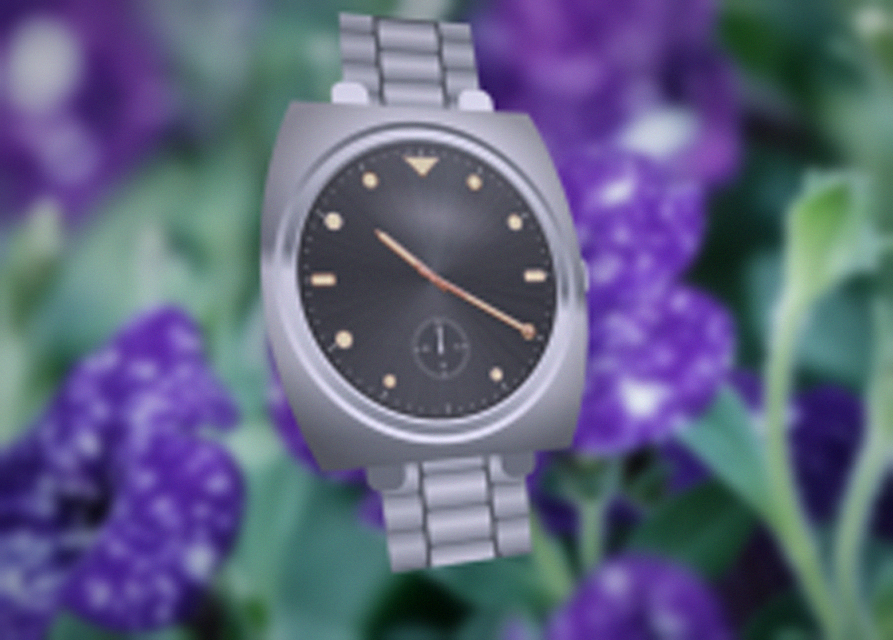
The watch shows **10:20**
